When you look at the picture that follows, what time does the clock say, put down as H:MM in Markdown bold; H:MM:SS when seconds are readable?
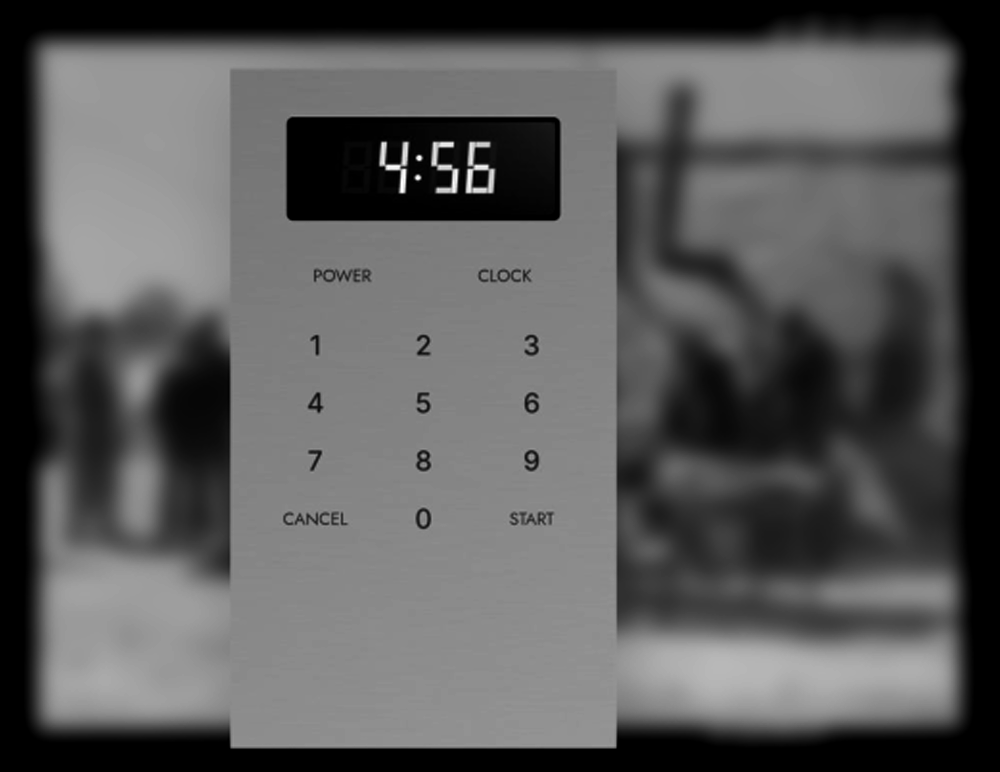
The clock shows **4:56**
